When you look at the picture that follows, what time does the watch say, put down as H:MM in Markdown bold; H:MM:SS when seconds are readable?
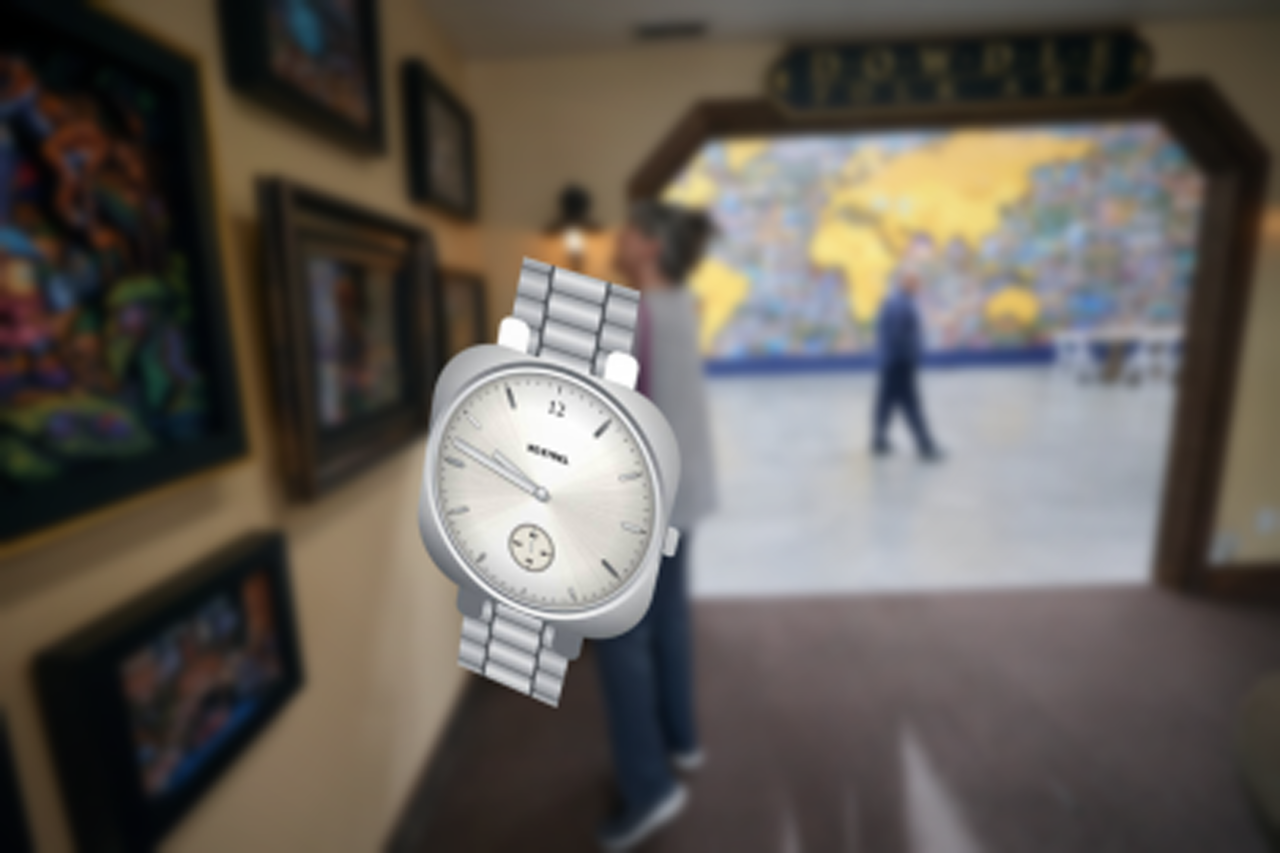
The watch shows **9:47**
